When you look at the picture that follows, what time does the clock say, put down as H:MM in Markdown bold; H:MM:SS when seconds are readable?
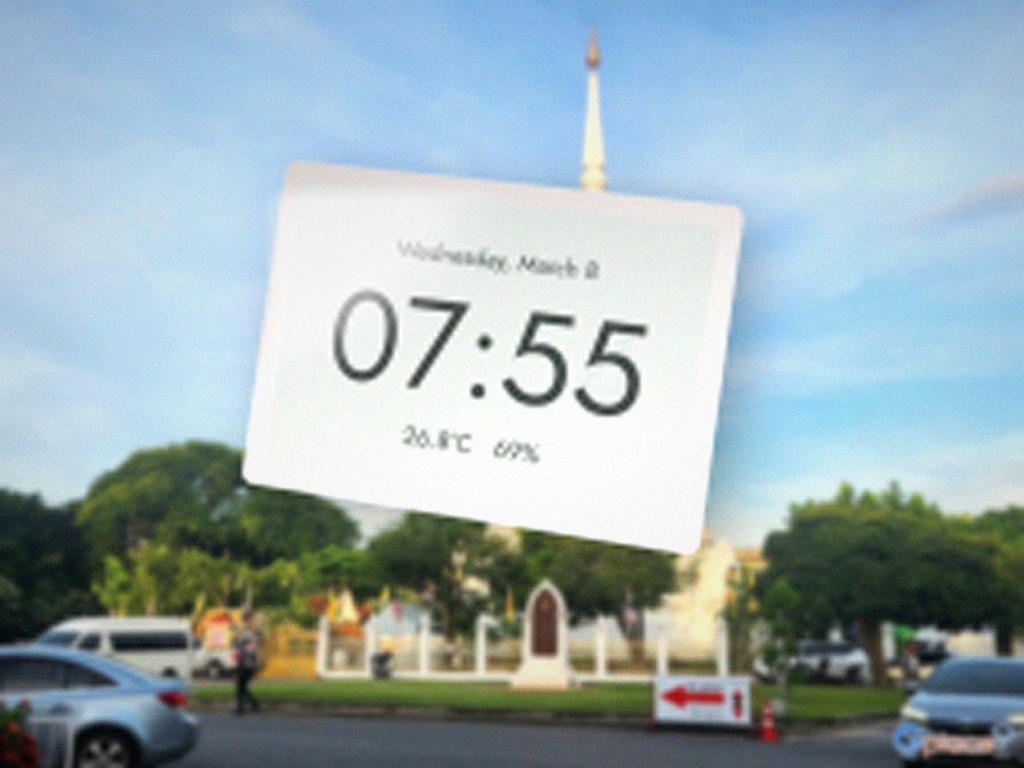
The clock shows **7:55**
